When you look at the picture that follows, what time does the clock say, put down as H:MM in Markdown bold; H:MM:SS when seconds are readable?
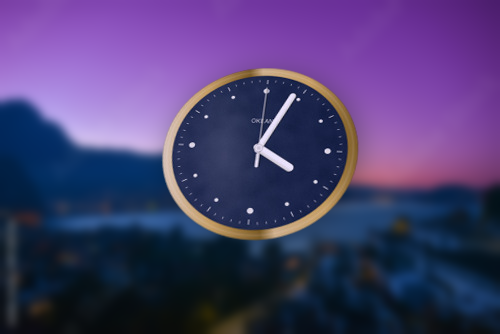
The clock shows **4:04:00**
